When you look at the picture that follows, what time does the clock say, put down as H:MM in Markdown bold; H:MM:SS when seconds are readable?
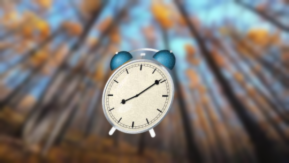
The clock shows **8:09**
